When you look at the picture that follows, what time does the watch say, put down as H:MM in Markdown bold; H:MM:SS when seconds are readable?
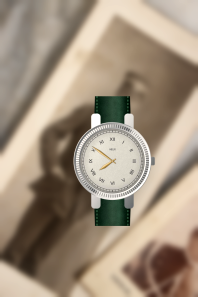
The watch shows **7:51**
